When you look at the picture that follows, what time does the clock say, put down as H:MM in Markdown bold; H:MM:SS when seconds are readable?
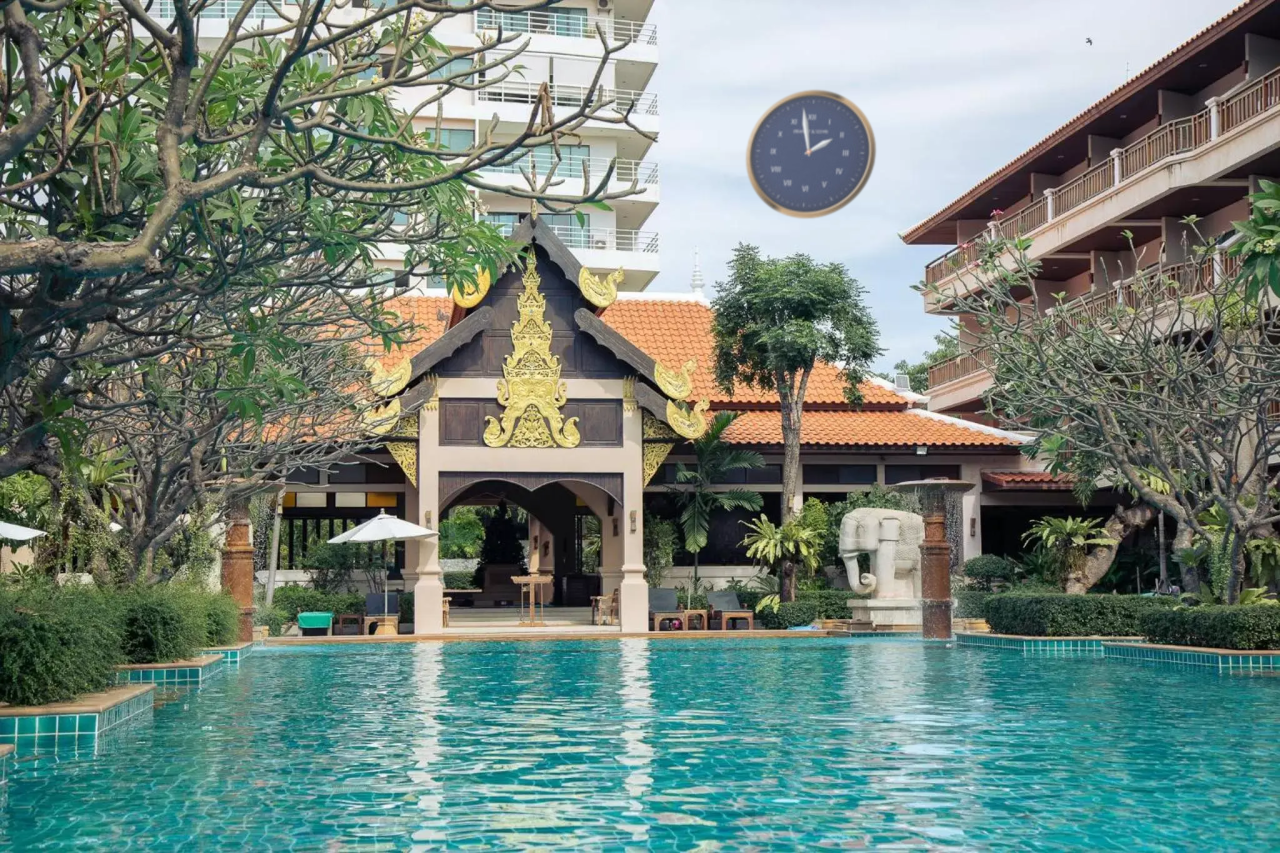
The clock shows **1:58**
